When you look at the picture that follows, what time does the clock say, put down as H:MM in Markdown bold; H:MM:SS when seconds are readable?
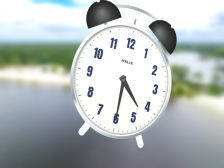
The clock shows **4:30**
